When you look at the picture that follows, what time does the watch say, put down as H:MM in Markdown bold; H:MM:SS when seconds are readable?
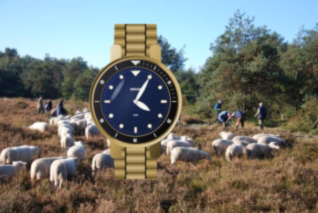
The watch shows **4:05**
